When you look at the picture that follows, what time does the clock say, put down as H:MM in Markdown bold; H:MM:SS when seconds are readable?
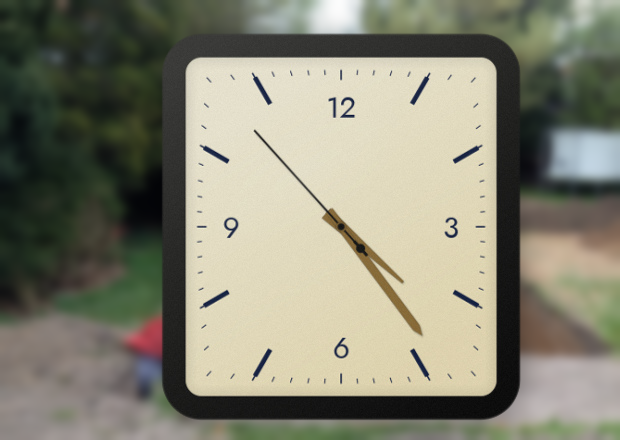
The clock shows **4:23:53**
